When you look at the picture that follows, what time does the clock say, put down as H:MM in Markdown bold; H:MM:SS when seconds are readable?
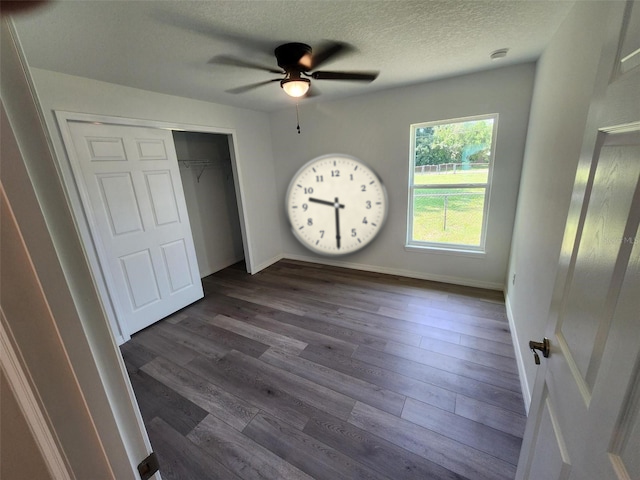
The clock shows **9:30**
